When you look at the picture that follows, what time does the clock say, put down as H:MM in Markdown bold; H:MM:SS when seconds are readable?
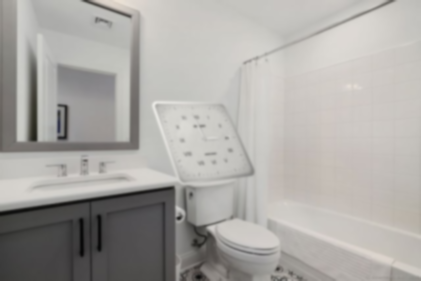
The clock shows **2:59**
